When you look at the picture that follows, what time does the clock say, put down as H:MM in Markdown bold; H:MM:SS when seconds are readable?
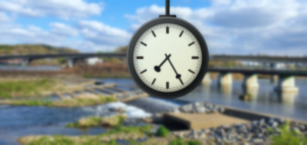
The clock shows **7:25**
